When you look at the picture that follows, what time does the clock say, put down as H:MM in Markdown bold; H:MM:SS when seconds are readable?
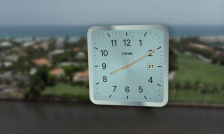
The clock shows **8:10**
